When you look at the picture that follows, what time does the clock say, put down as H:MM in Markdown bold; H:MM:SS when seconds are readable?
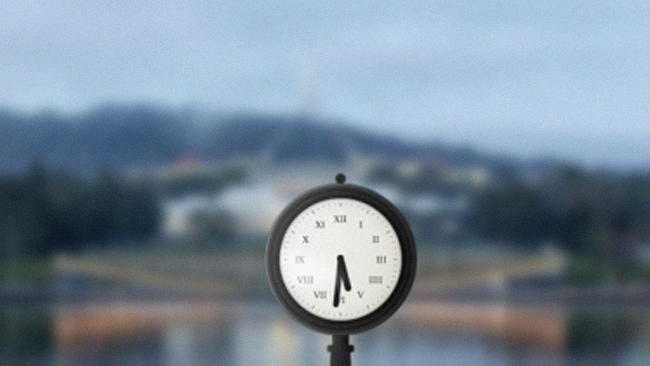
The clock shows **5:31**
